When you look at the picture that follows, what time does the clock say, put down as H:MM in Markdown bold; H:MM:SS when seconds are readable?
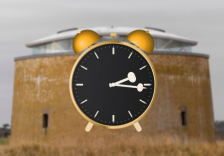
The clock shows **2:16**
